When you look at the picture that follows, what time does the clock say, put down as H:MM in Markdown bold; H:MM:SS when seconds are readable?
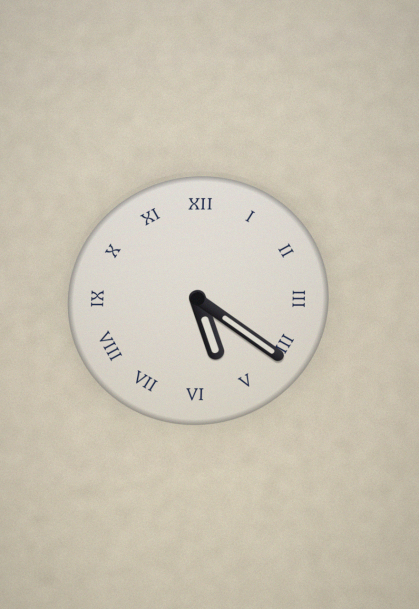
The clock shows **5:21**
